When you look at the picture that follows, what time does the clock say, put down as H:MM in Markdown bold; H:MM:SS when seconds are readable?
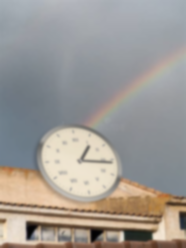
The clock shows **1:16**
